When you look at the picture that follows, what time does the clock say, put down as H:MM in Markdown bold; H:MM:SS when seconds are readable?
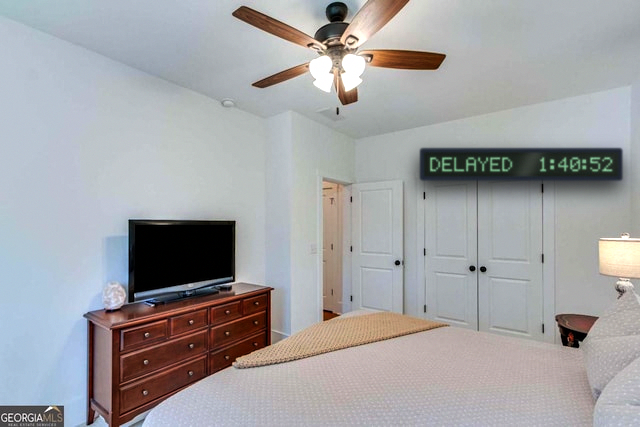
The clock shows **1:40:52**
